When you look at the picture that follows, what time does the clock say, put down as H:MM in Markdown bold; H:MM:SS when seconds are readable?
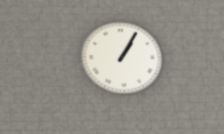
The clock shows **1:05**
